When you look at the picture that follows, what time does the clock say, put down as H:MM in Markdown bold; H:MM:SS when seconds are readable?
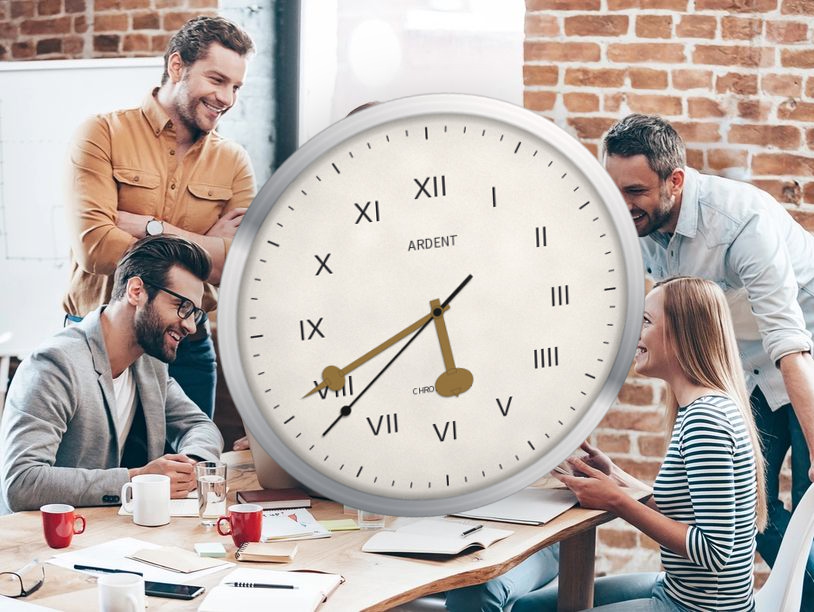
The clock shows **5:40:38**
